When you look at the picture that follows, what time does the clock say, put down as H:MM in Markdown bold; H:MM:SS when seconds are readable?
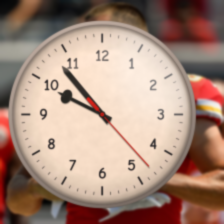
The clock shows **9:53:23**
